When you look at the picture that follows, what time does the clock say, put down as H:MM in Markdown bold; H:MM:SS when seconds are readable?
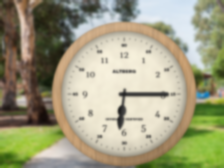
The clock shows **6:15**
